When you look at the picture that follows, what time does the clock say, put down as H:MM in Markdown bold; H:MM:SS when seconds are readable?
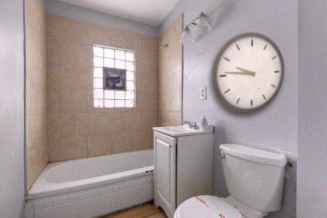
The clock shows **9:46**
